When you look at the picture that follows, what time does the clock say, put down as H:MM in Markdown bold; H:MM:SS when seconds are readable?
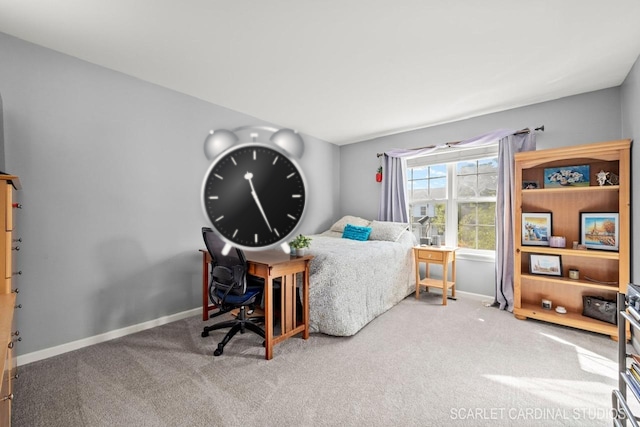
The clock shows **11:26**
